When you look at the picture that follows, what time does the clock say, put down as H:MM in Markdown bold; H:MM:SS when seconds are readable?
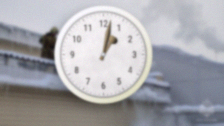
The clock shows **1:02**
